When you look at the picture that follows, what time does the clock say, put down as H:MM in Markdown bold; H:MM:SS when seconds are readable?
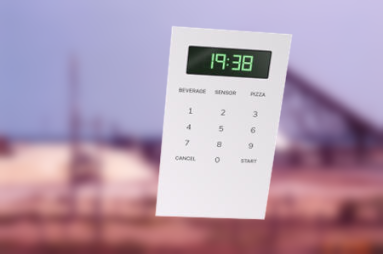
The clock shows **19:38**
